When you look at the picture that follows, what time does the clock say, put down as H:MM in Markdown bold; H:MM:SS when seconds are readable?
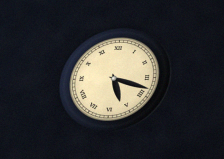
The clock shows **5:18**
